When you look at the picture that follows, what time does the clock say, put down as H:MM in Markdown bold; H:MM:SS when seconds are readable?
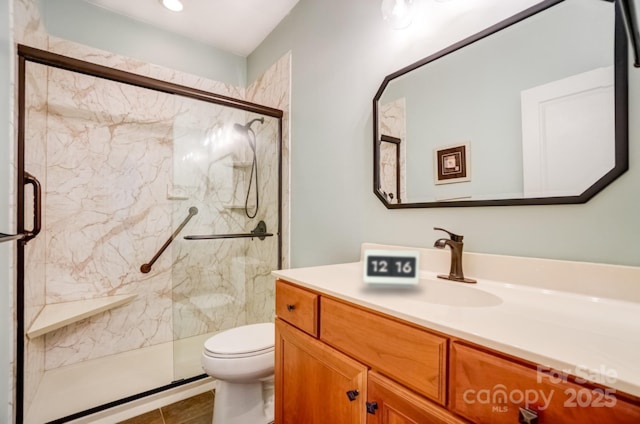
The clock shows **12:16**
